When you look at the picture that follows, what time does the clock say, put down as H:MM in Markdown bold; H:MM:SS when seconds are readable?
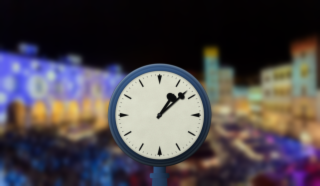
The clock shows **1:08**
